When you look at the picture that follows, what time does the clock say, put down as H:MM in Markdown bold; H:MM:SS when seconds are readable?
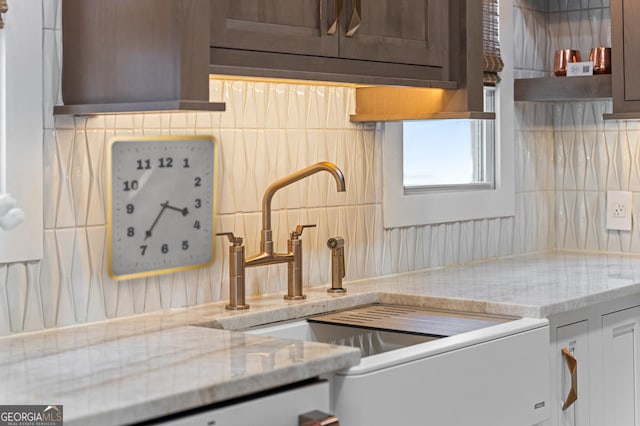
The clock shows **3:36**
